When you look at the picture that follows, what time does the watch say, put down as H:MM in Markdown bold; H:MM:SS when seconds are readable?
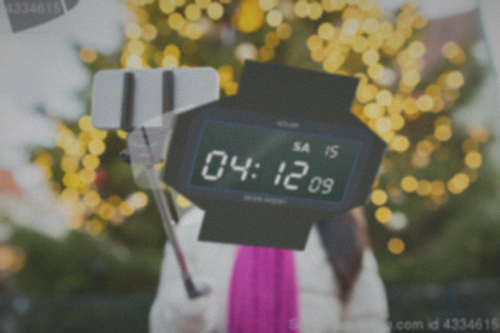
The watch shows **4:12:09**
